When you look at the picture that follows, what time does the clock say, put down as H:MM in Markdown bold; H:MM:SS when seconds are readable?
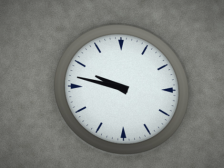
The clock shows **9:47**
